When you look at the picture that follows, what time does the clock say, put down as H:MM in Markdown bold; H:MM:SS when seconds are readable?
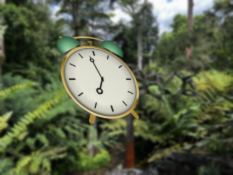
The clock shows **6:58**
